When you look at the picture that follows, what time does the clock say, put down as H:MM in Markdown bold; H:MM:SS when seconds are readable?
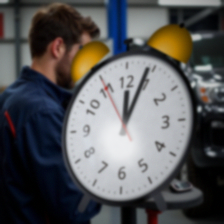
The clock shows **12:03:55**
